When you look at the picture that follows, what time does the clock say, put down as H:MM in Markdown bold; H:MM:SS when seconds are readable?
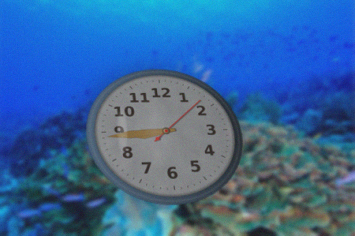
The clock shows **8:44:08**
